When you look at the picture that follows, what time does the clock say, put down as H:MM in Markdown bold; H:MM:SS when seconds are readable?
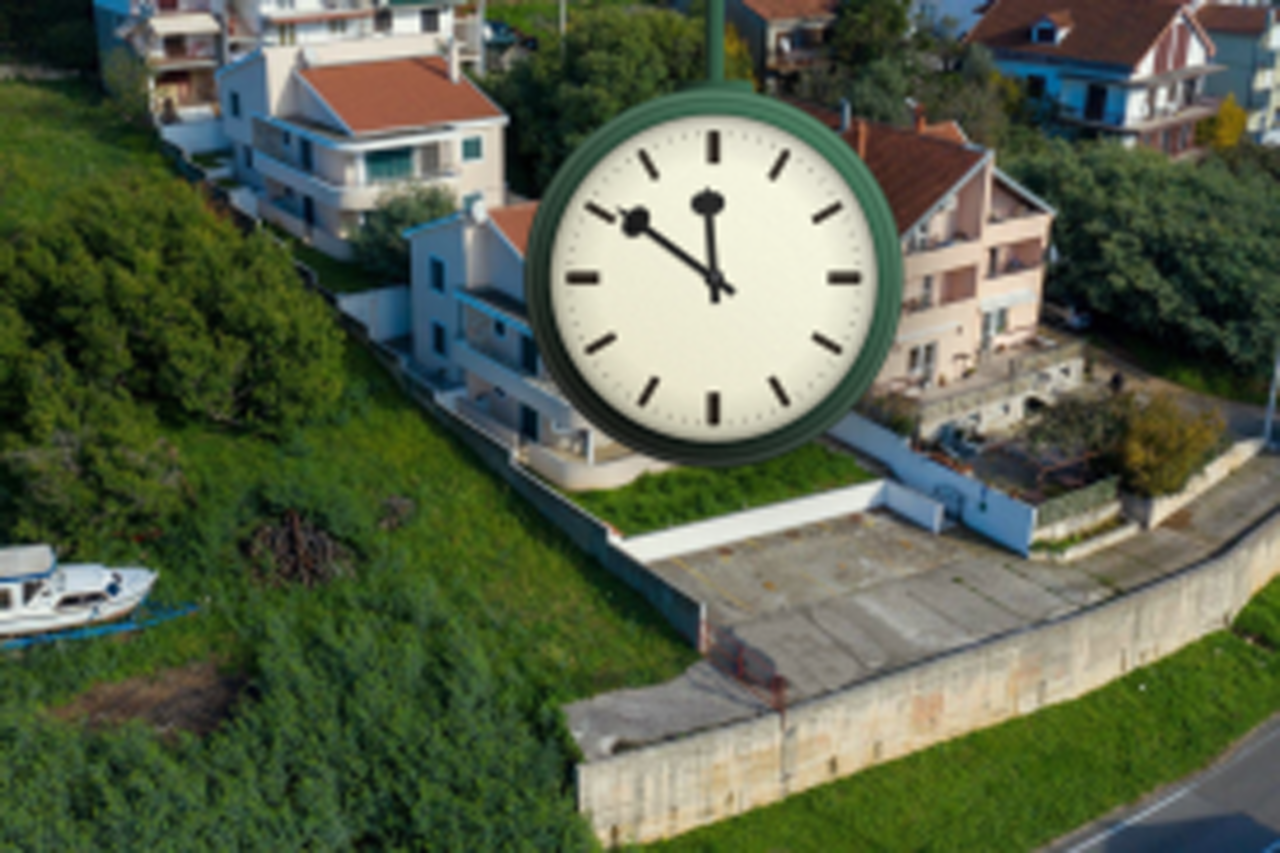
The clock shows **11:51**
